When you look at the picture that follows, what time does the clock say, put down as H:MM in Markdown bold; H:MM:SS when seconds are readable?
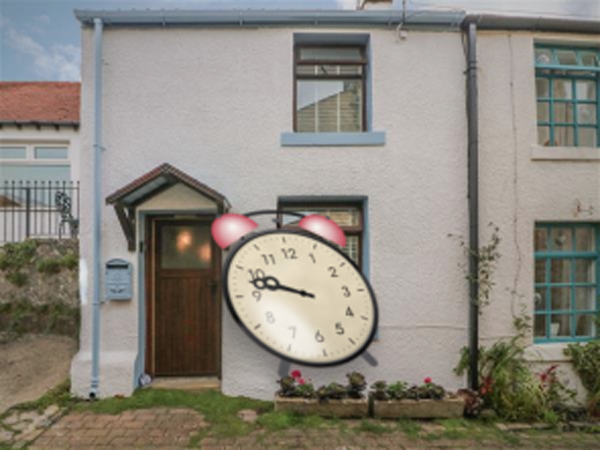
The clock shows **9:48**
